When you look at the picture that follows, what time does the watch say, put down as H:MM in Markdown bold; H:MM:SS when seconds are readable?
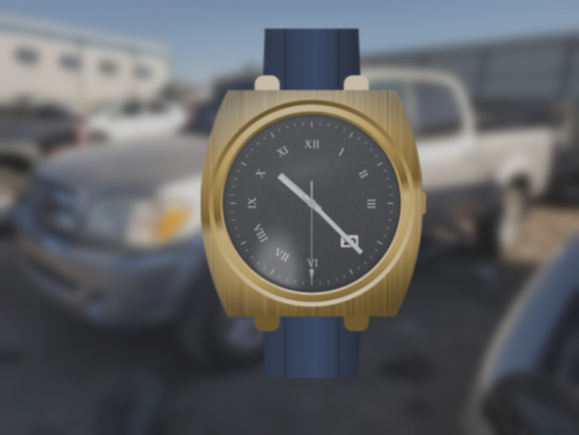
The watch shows **10:22:30**
